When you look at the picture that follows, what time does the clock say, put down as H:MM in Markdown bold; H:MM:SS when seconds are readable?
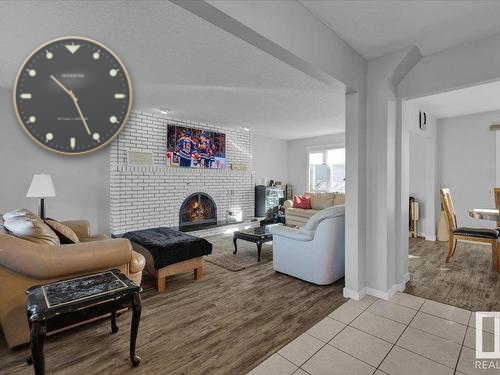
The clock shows **10:26**
